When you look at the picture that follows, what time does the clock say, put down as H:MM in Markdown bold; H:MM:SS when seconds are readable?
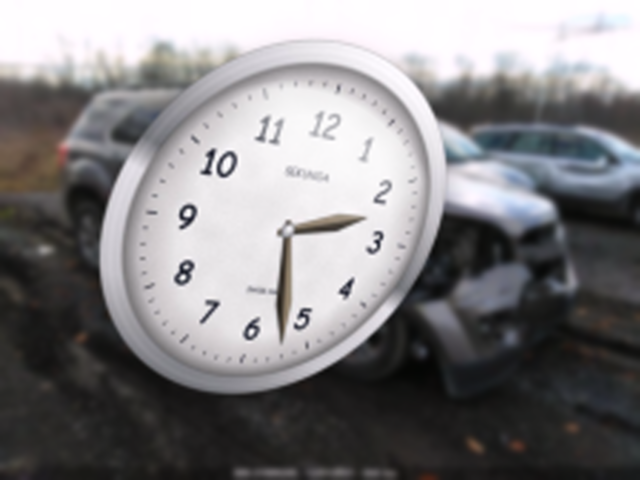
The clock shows **2:27**
